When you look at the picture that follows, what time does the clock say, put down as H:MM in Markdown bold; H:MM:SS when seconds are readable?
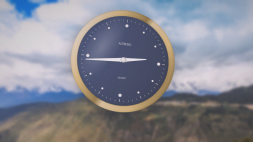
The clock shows **2:44**
